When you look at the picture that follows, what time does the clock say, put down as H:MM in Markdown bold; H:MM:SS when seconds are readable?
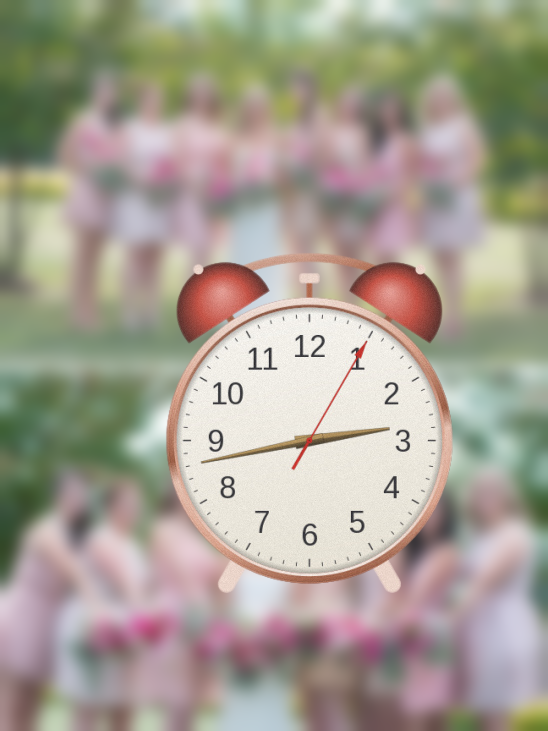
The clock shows **2:43:05**
